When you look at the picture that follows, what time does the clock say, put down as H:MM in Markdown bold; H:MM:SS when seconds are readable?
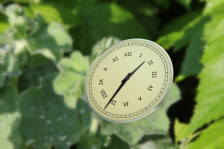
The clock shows **1:36**
